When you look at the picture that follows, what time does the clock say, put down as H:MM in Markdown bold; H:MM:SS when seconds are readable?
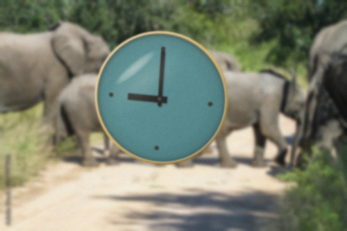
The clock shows **9:00**
